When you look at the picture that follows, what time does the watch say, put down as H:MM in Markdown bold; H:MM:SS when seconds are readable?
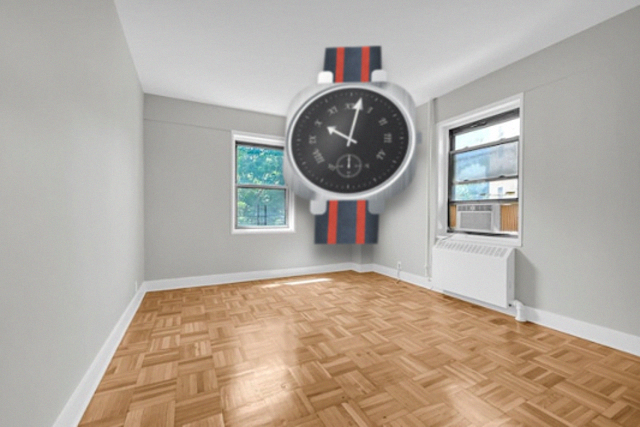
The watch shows **10:02**
